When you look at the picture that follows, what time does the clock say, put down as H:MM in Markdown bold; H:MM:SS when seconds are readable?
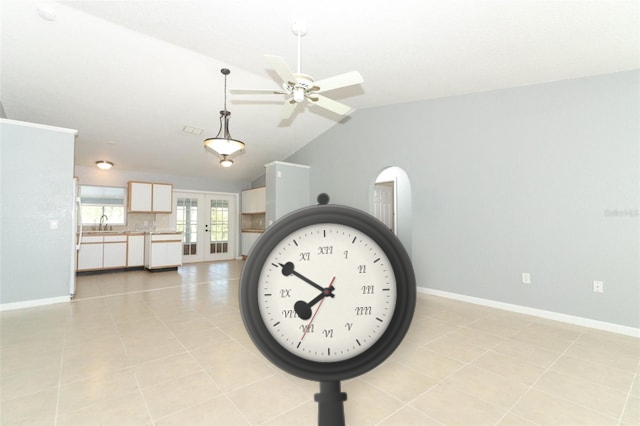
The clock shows **7:50:35**
